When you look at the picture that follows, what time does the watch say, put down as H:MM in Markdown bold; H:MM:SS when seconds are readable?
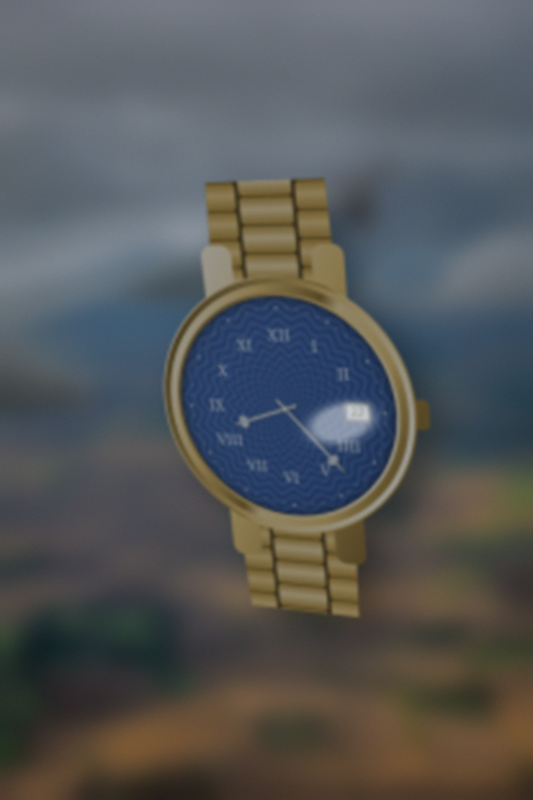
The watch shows **8:23**
